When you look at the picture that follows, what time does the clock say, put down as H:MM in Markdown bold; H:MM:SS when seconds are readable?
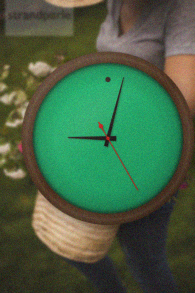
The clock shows **9:02:25**
